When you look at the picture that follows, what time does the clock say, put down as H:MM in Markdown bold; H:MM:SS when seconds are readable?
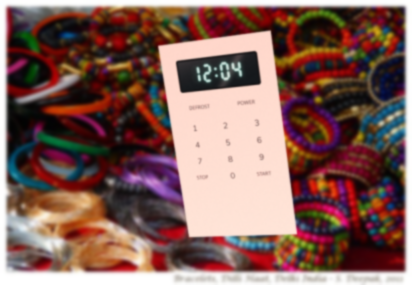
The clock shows **12:04**
